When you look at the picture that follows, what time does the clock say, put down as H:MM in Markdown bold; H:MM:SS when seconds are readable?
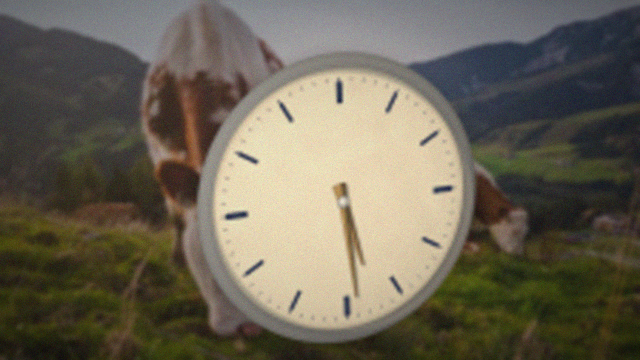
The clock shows **5:29**
